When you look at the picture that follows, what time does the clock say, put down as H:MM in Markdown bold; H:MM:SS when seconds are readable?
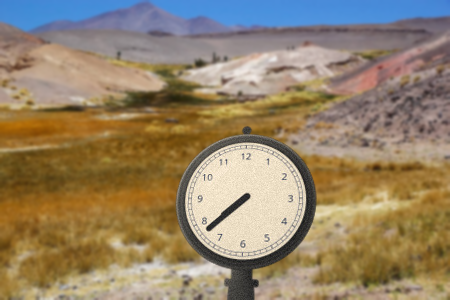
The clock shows **7:38**
